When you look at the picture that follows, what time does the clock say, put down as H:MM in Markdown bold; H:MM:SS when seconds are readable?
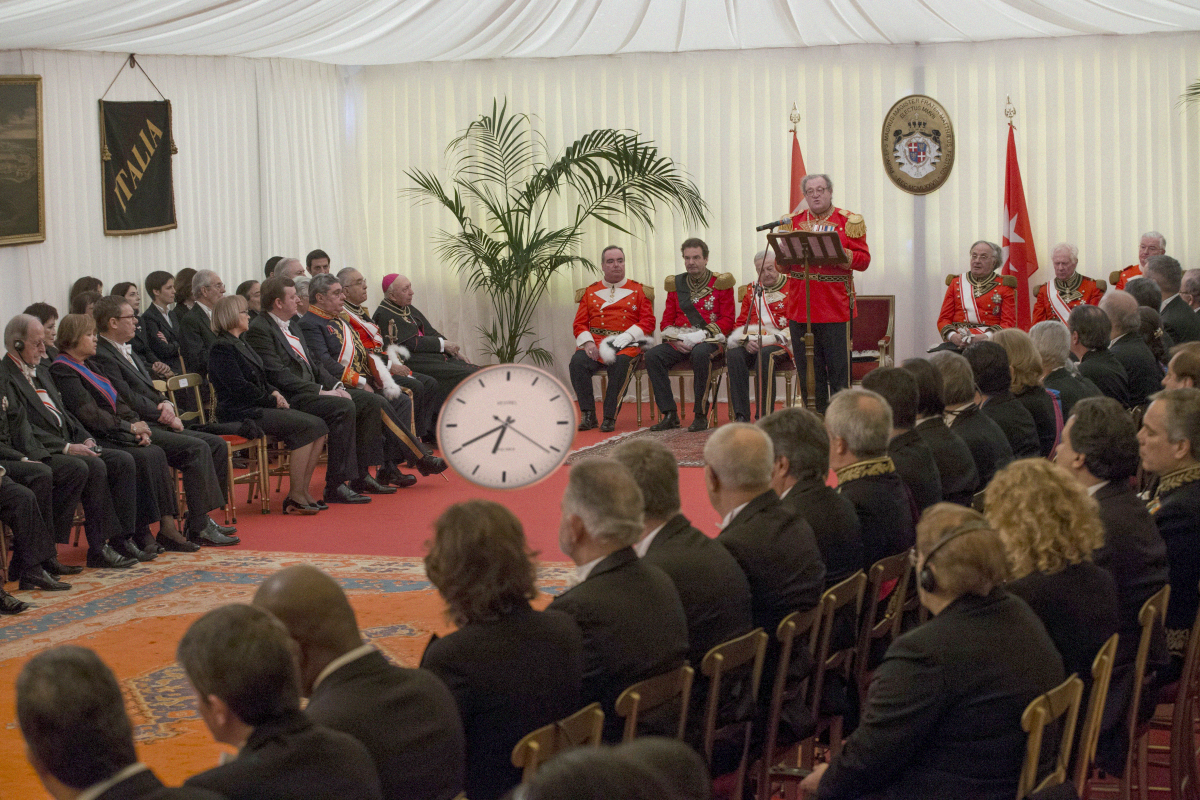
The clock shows **6:40:21**
